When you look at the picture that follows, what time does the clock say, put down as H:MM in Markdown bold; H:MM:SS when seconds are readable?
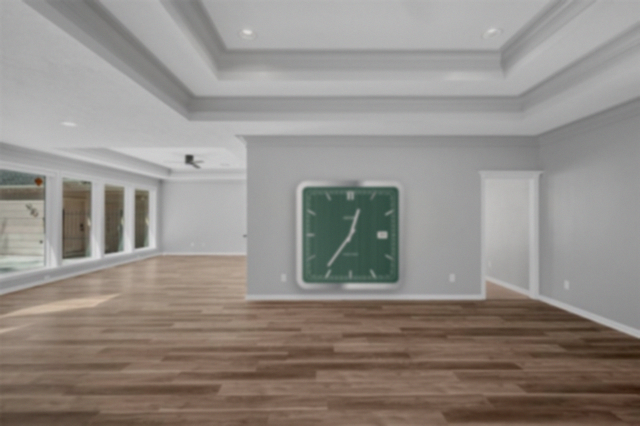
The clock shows **12:36**
